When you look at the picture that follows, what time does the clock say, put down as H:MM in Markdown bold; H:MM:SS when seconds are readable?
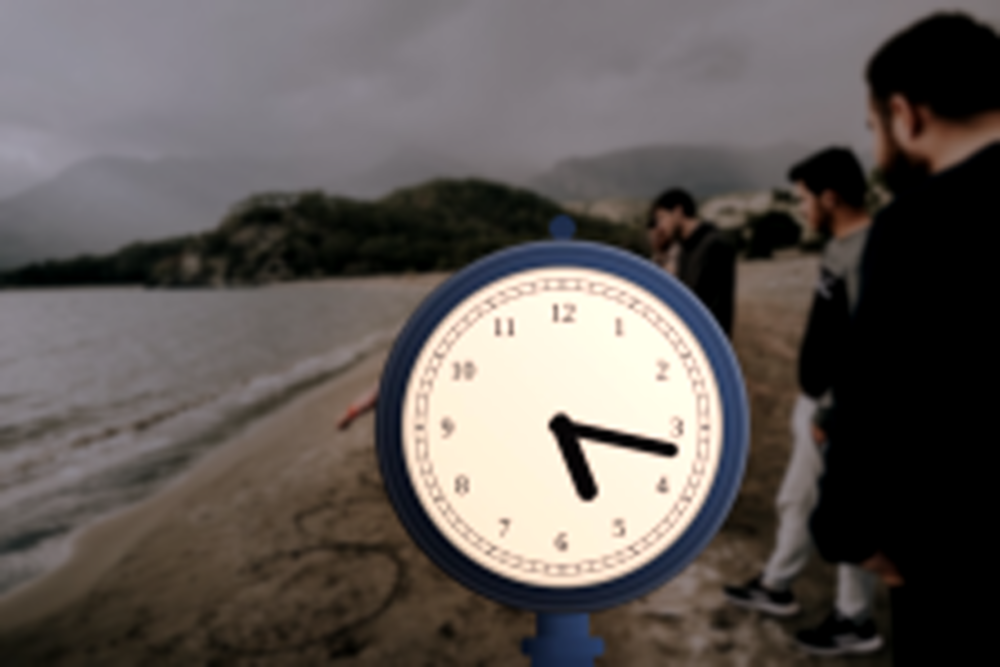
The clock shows **5:17**
